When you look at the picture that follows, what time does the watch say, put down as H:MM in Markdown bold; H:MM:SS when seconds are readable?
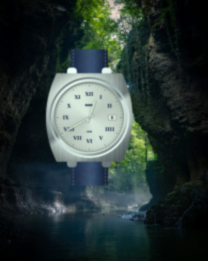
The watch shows **12:40**
